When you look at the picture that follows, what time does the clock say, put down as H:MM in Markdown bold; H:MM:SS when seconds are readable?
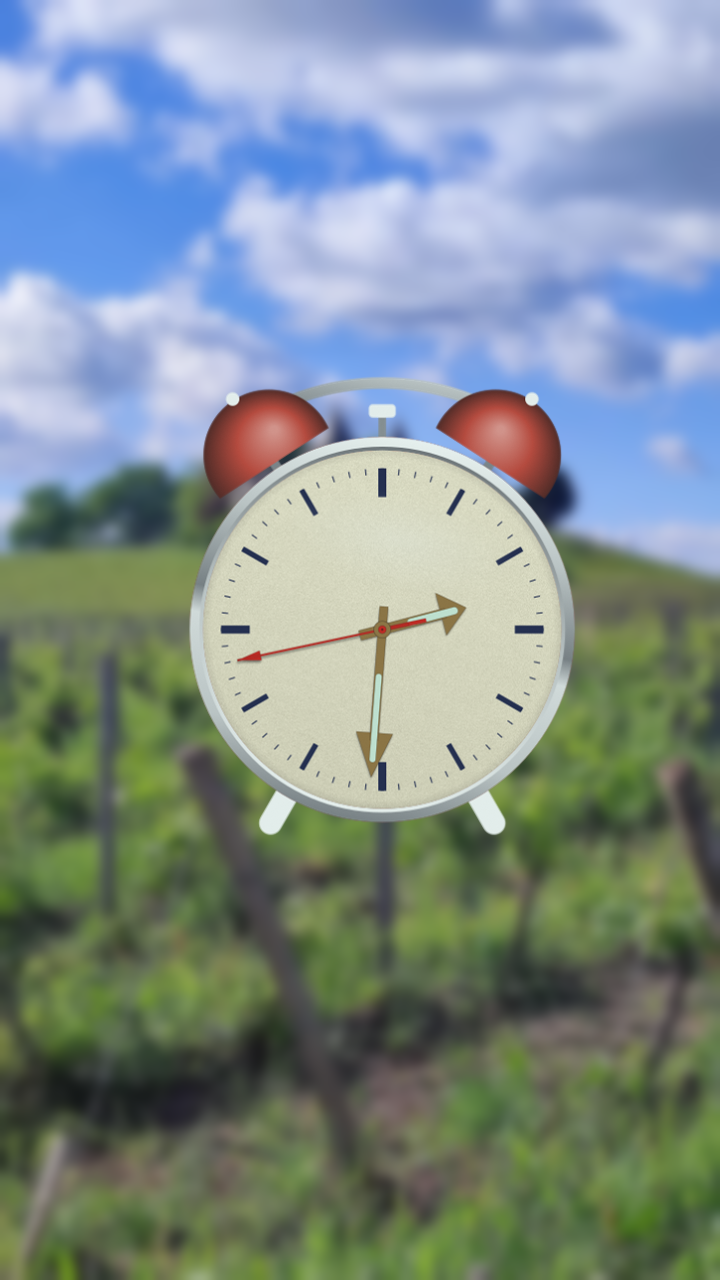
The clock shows **2:30:43**
